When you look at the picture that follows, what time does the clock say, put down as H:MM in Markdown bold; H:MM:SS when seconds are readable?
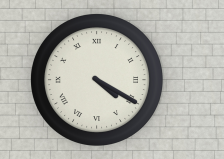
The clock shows **4:20**
